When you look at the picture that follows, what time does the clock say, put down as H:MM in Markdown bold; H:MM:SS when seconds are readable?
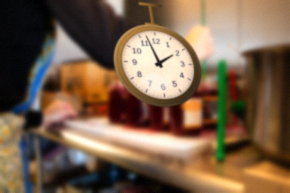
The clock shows **1:57**
